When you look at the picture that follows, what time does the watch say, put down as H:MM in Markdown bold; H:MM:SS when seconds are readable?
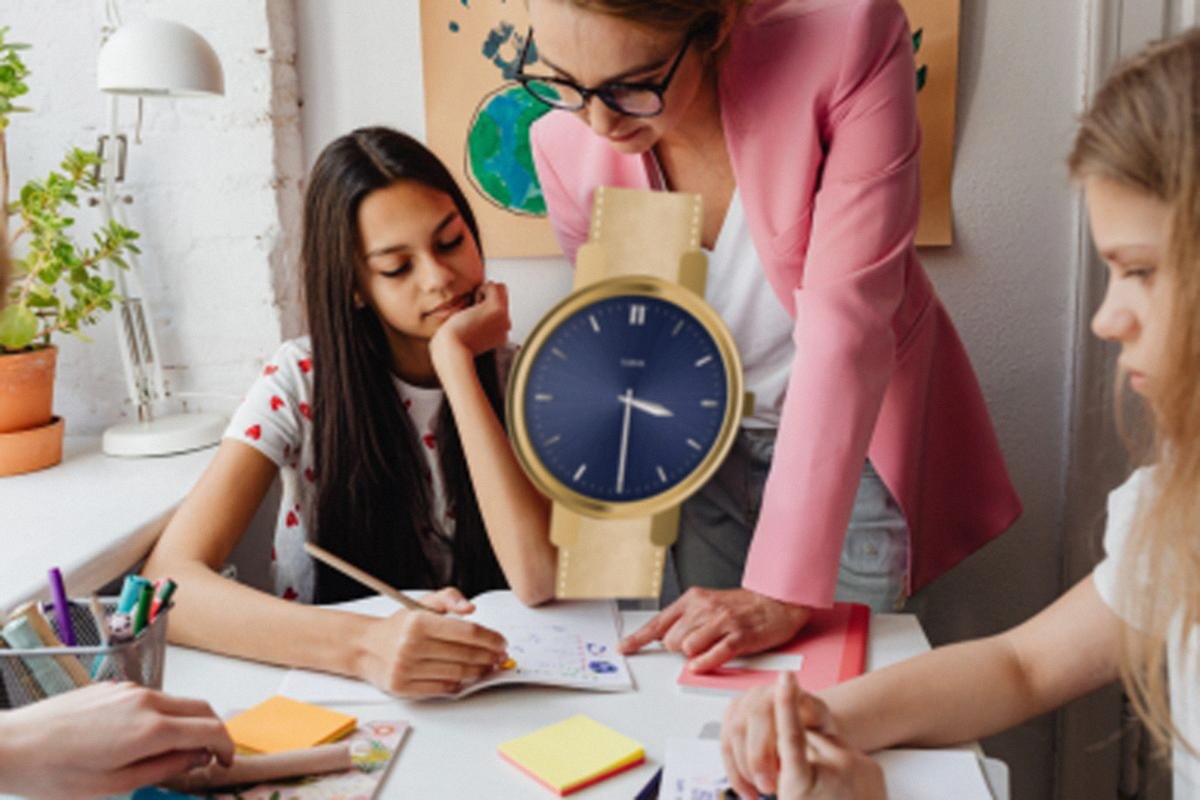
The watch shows **3:30**
